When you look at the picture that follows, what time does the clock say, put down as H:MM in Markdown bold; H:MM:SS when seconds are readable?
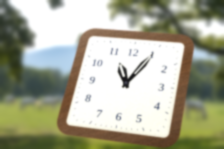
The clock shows **11:05**
